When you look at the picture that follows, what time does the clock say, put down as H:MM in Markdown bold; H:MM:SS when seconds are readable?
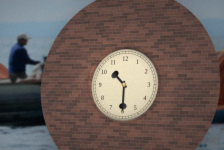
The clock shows **10:30**
